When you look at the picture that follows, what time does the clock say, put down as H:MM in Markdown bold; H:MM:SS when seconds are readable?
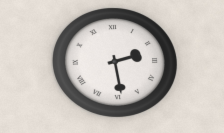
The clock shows **2:29**
